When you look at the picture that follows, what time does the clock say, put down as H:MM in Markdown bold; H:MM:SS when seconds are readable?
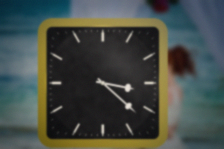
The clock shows **3:22**
